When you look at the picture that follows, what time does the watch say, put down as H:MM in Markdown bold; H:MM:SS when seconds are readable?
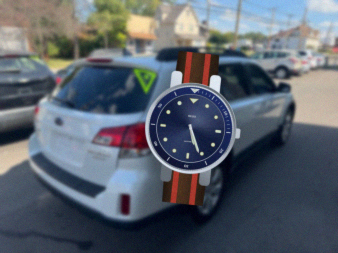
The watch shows **5:26**
